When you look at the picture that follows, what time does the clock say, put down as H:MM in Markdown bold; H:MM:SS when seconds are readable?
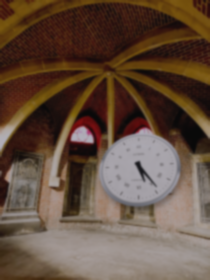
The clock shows **5:24**
